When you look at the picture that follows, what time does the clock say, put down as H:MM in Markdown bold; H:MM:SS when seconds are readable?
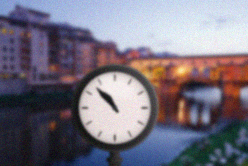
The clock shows **10:53**
